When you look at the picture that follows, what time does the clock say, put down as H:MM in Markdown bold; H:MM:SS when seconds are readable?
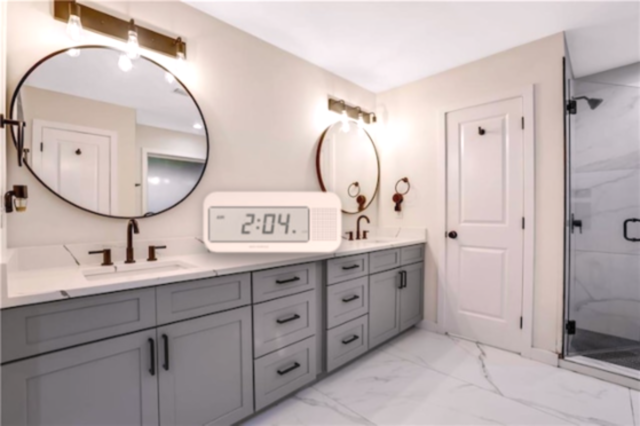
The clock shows **2:04**
